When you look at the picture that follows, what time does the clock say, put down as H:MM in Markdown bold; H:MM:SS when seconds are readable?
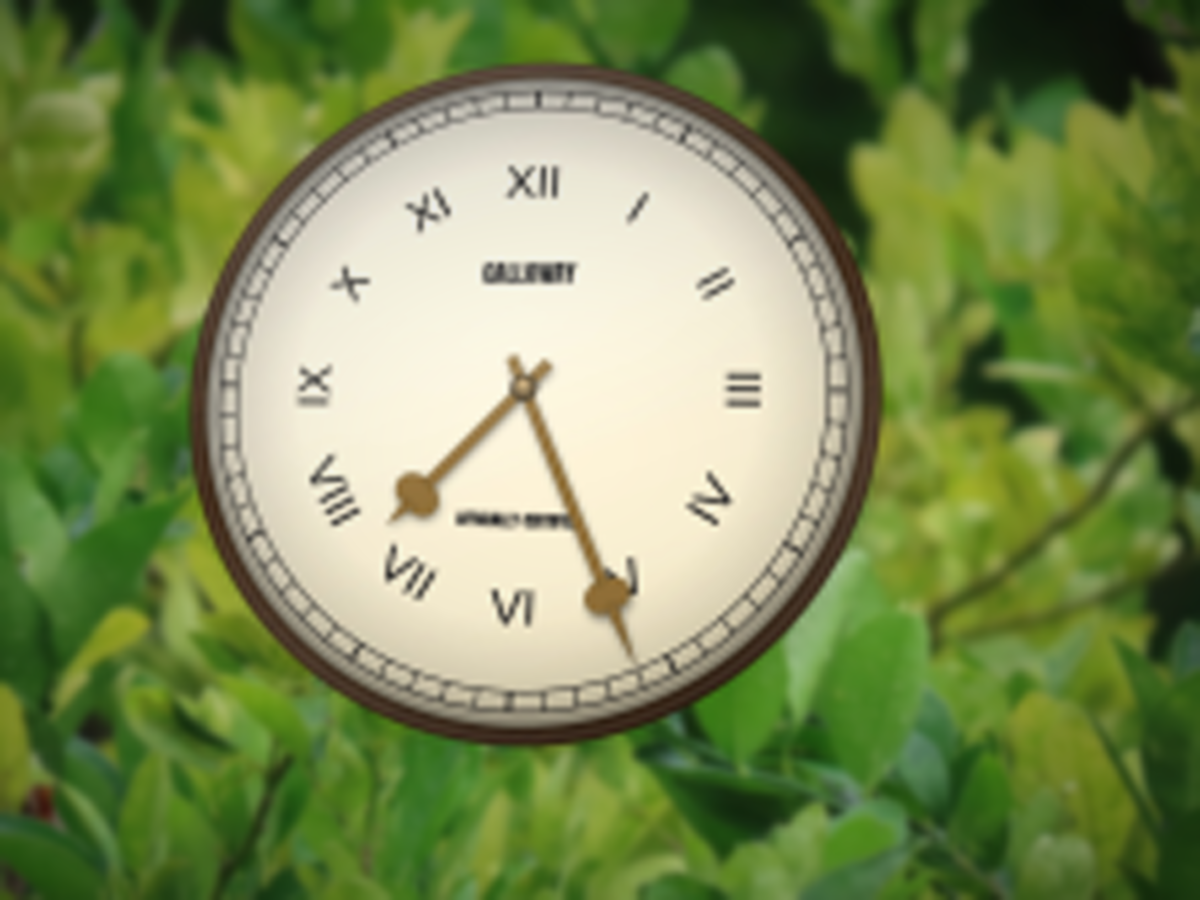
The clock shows **7:26**
